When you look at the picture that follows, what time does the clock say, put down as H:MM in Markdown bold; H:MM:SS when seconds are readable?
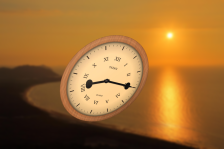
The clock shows **8:15**
